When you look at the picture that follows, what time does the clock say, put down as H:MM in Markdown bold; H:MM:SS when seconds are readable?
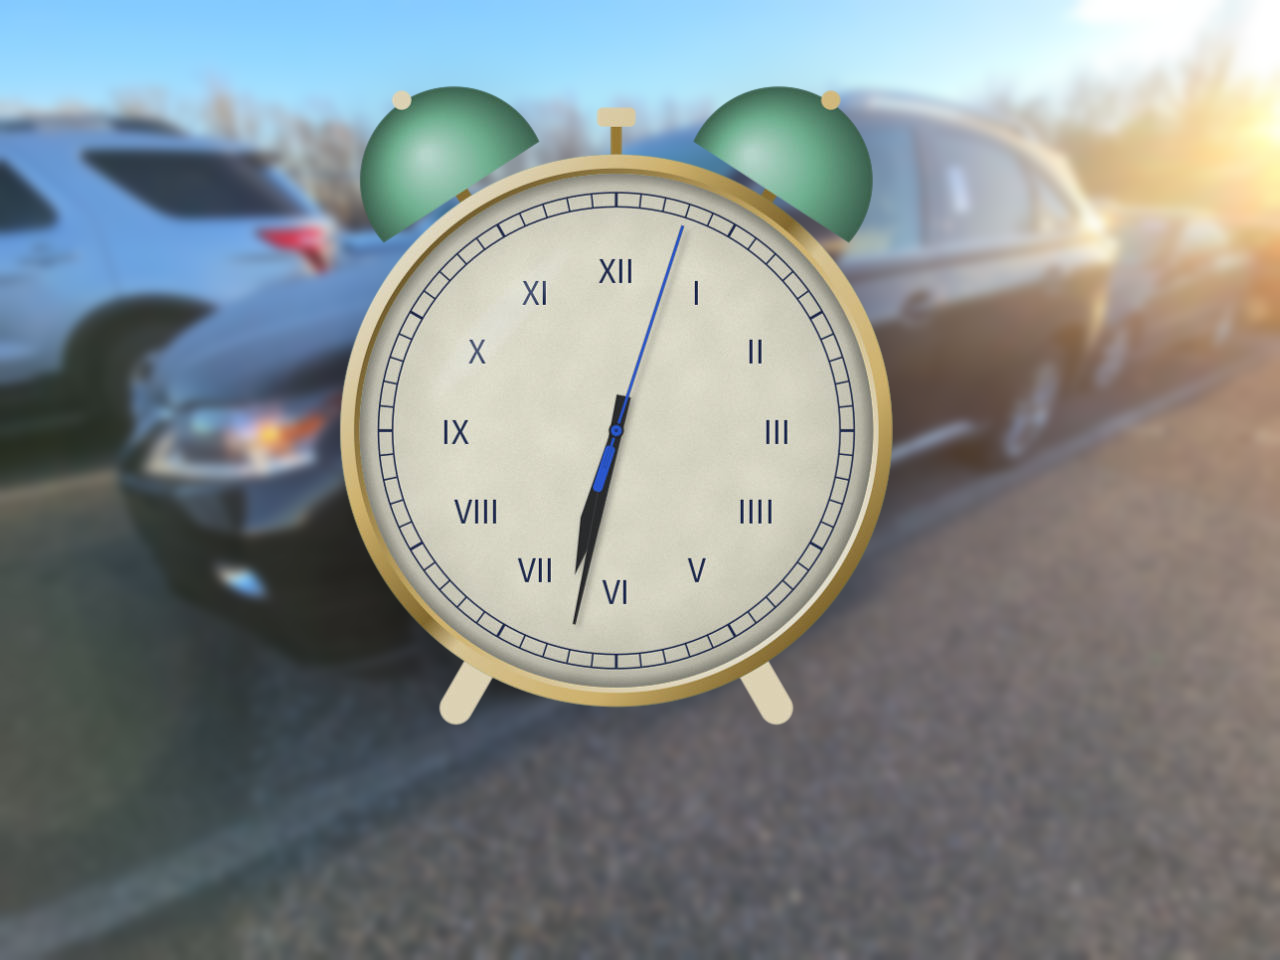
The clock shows **6:32:03**
